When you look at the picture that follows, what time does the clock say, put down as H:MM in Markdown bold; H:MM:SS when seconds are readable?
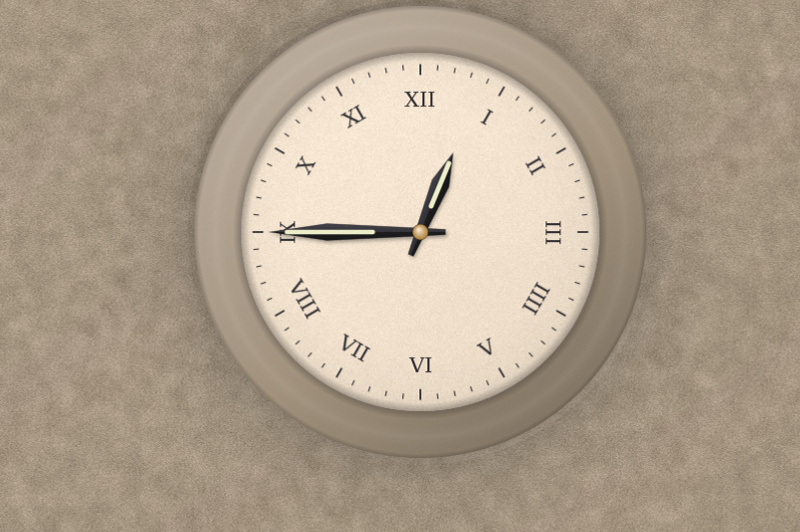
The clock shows **12:45**
